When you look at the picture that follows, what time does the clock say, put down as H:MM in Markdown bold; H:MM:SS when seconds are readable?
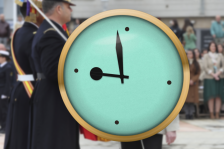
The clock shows **8:58**
